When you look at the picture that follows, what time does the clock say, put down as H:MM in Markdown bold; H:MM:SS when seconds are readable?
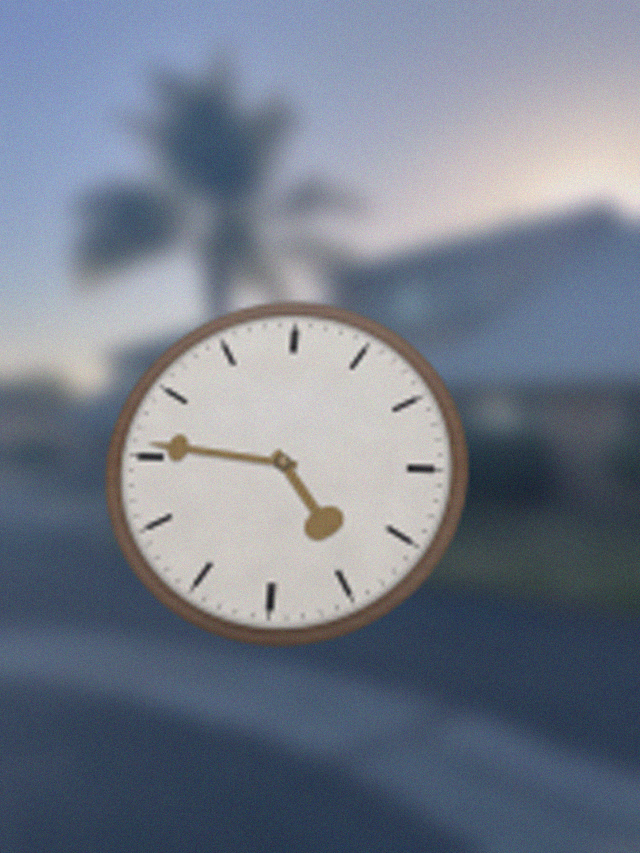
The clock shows **4:46**
